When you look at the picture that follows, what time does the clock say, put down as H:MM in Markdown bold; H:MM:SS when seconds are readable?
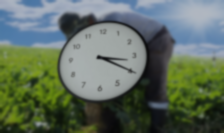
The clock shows **3:20**
